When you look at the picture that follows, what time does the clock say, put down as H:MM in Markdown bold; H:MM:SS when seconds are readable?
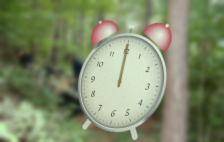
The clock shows **12:00**
